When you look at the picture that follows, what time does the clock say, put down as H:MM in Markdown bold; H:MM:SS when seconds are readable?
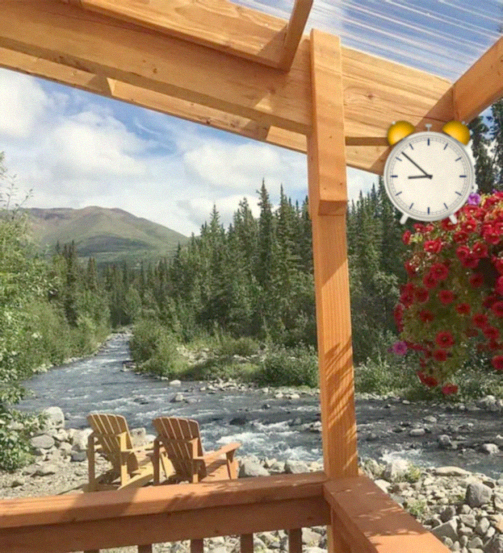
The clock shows **8:52**
